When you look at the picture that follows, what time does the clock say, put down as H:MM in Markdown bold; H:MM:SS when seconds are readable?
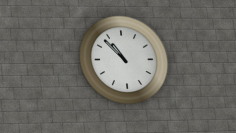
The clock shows **10:53**
